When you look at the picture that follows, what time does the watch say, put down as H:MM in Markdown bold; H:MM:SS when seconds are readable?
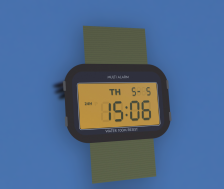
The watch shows **15:06**
